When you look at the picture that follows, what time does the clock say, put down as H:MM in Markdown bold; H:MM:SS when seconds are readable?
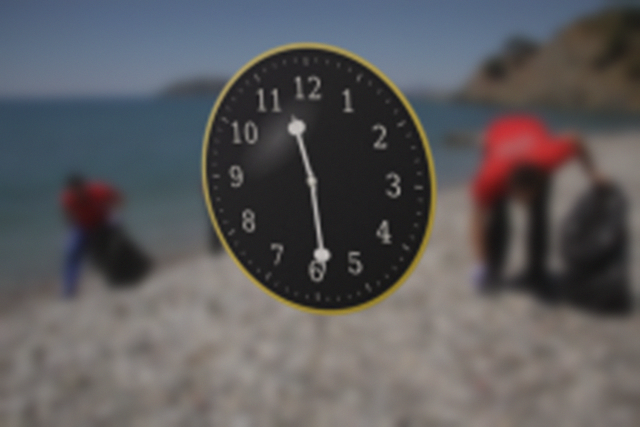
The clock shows **11:29**
